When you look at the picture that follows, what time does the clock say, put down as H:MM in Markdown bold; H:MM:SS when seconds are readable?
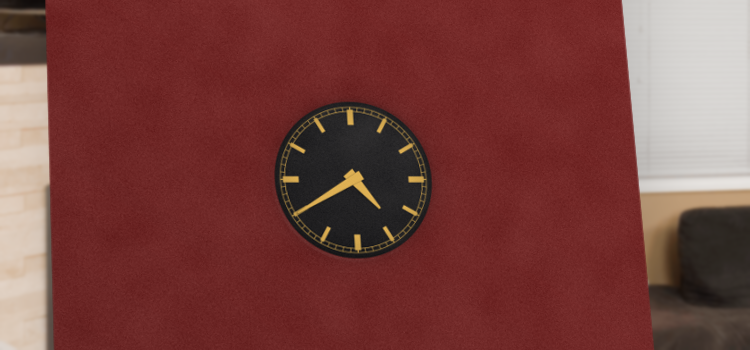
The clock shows **4:40**
